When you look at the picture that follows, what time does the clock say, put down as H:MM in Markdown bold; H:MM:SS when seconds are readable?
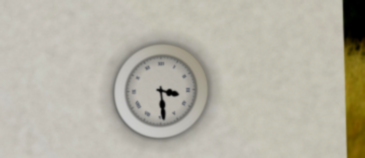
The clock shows **3:29**
